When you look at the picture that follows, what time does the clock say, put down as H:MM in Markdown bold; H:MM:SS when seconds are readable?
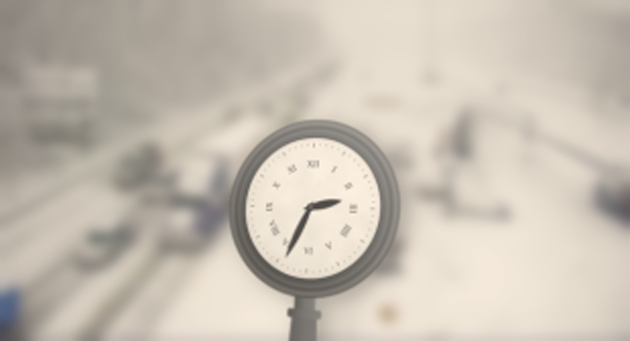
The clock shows **2:34**
